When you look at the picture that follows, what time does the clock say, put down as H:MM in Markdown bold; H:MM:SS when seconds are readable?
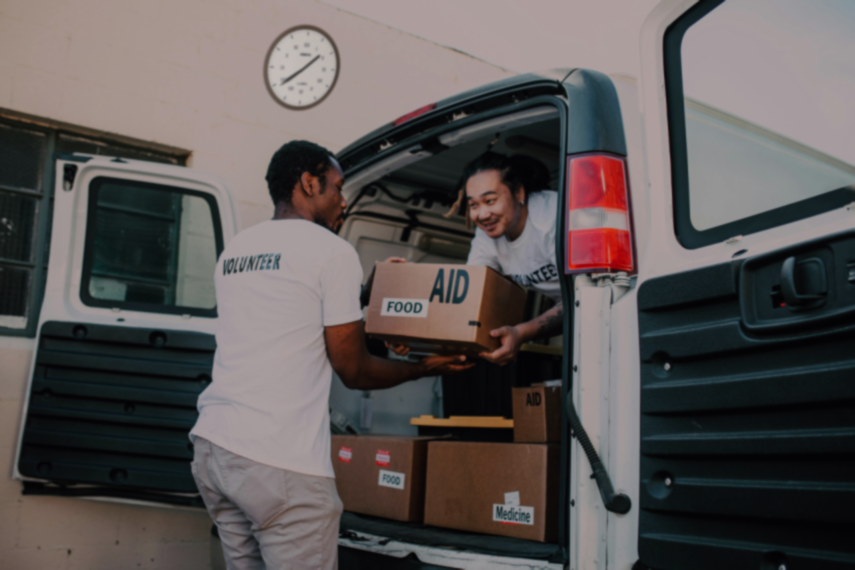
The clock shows **1:39**
